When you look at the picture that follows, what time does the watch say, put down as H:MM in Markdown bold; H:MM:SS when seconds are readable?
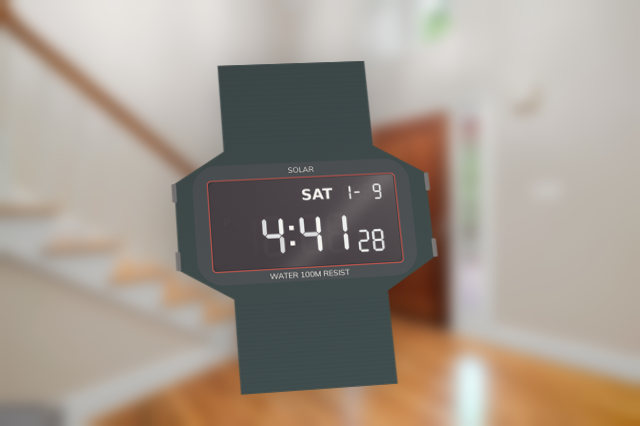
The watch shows **4:41:28**
